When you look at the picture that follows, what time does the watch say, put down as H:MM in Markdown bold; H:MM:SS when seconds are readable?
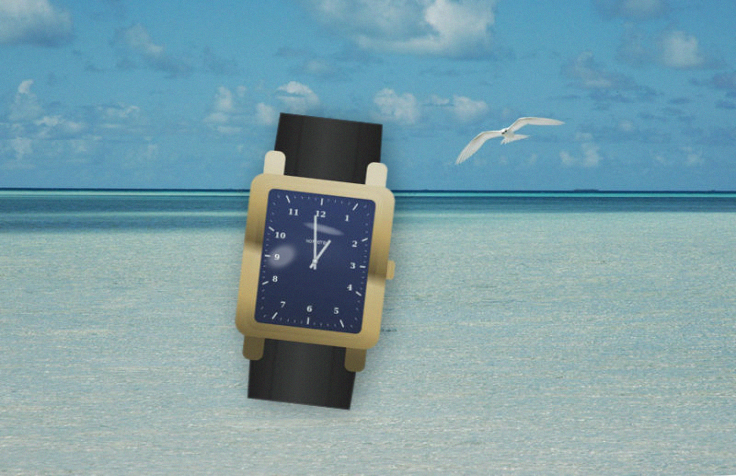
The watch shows **12:59**
